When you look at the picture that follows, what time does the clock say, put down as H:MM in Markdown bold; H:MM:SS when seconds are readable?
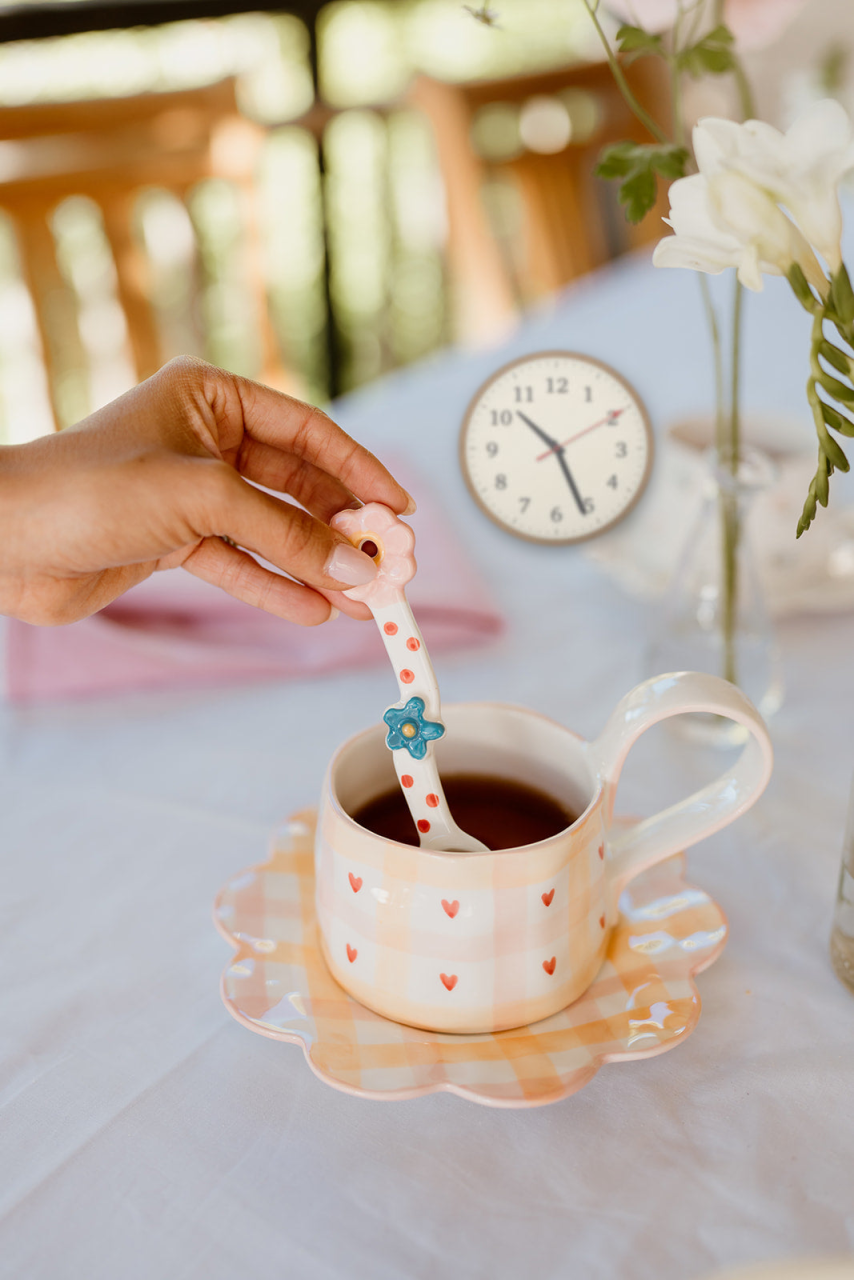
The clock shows **10:26:10**
